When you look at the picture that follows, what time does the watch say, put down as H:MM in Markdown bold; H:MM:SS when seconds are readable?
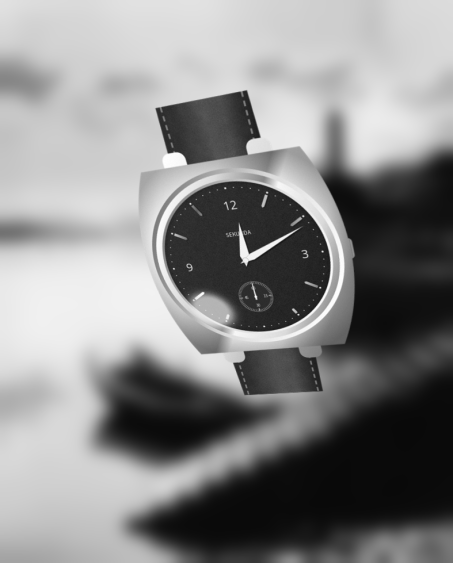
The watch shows **12:11**
